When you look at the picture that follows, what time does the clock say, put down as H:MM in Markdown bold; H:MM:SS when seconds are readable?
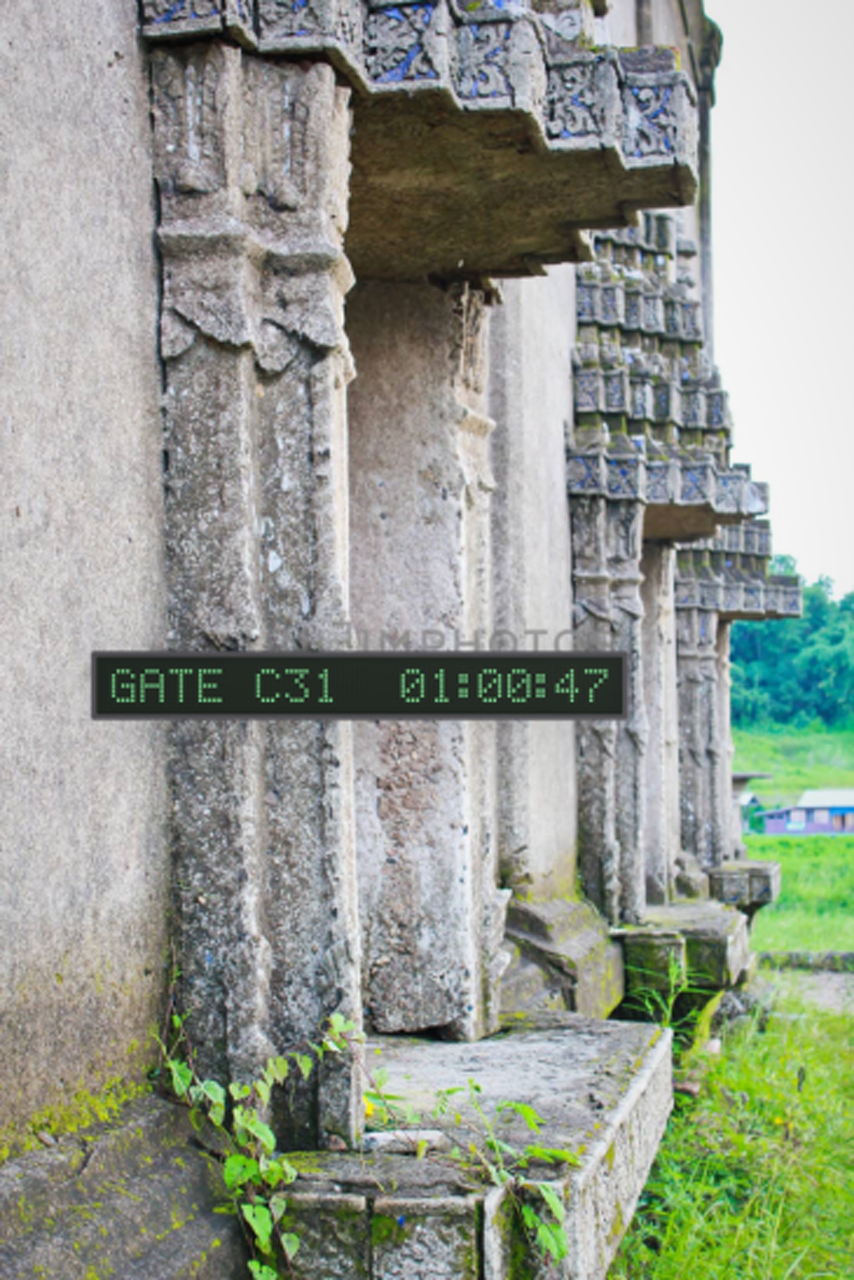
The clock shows **1:00:47**
